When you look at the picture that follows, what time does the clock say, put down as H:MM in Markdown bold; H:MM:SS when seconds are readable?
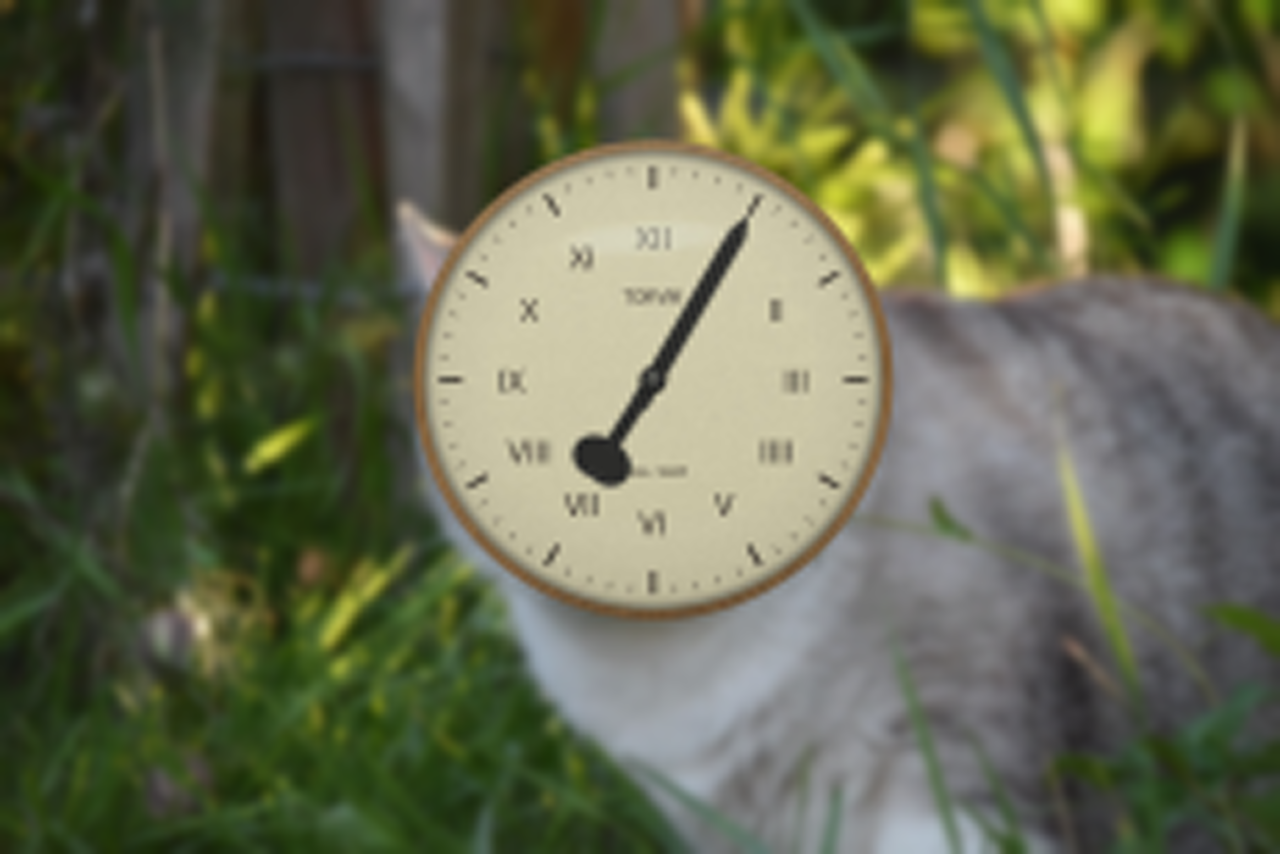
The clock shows **7:05**
